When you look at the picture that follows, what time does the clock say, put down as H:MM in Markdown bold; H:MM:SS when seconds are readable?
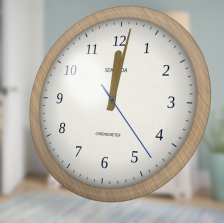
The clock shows **12:01:23**
